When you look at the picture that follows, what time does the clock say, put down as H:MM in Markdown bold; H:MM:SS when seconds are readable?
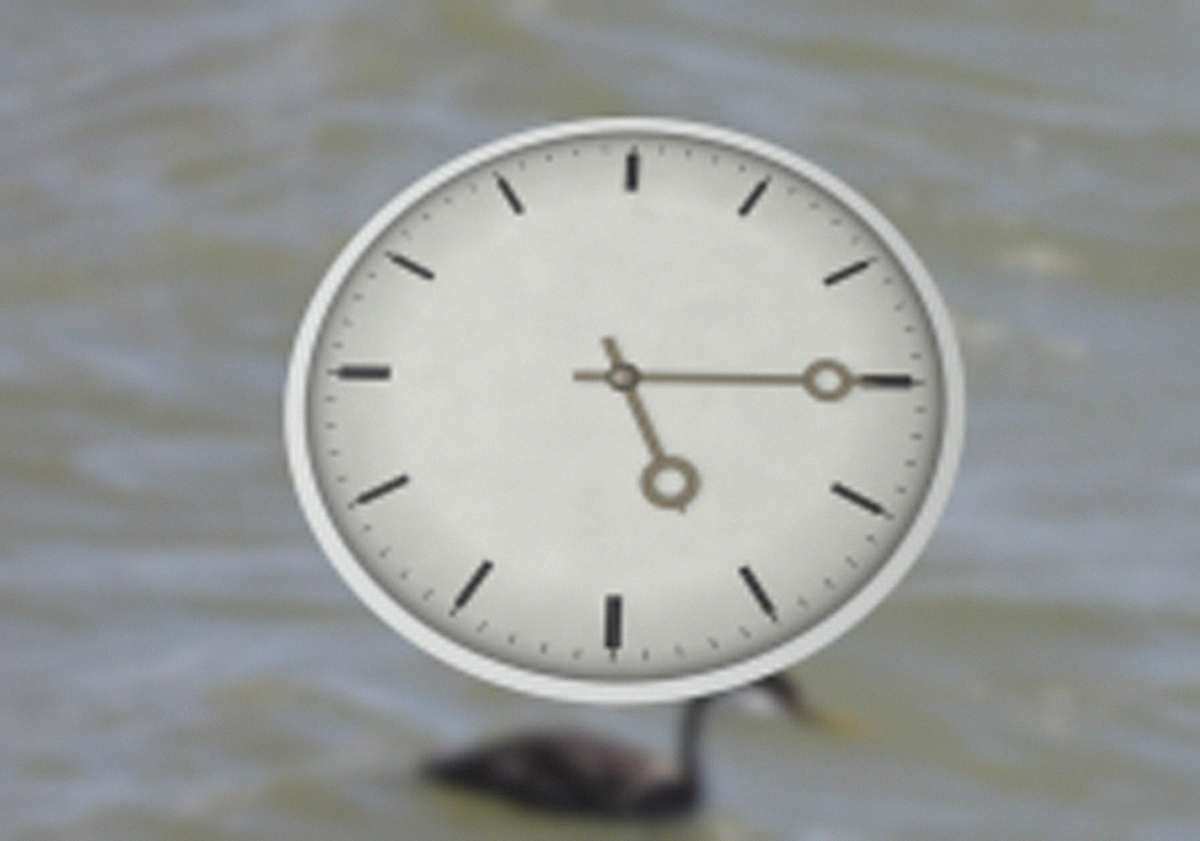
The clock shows **5:15**
